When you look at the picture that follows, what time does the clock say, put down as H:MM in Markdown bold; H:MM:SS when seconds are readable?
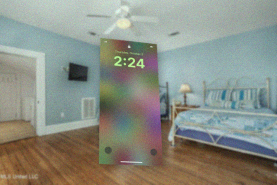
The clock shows **2:24**
